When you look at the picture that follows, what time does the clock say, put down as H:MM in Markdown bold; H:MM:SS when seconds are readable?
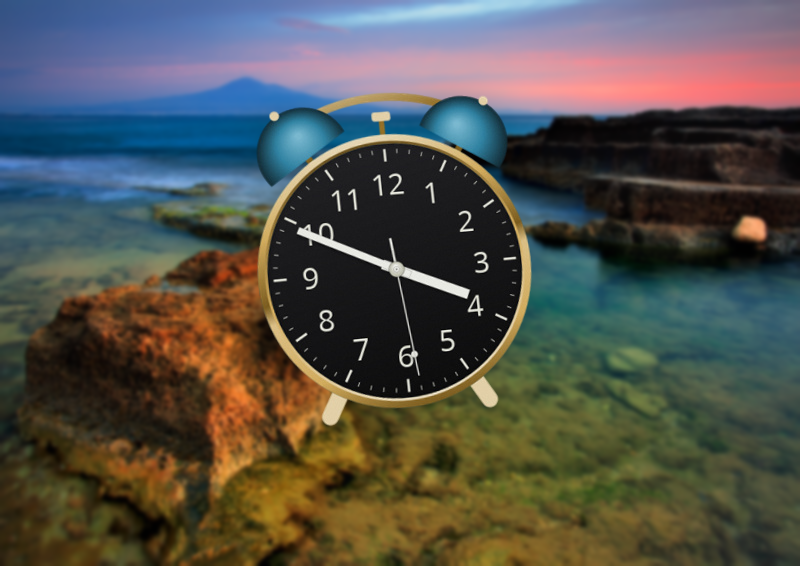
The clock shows **3:49:29**
